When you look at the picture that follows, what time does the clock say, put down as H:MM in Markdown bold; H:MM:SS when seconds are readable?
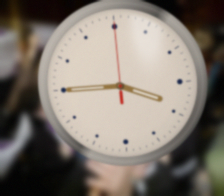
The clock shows **3:45:00**
